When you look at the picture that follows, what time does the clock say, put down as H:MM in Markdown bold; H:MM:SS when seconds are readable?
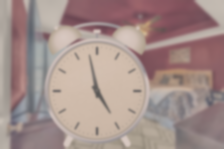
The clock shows **4:58**
